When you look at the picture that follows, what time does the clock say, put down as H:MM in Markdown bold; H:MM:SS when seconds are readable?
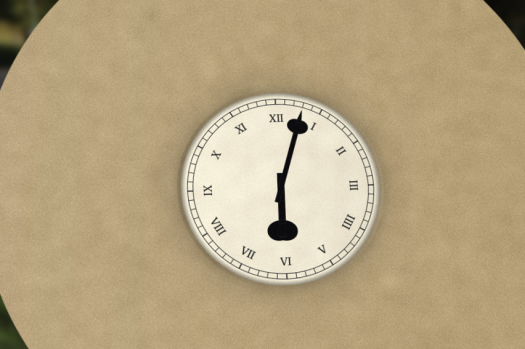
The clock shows **6:03**
